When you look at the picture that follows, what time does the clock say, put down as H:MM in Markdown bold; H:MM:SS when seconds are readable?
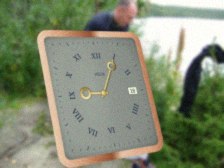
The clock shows **9:05**
